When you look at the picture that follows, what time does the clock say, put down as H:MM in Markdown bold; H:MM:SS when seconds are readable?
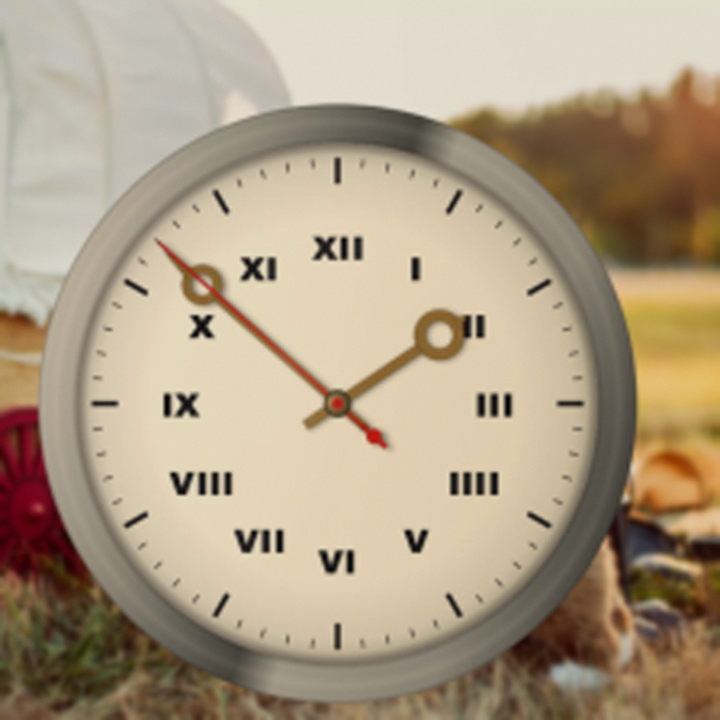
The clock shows **1:51:52**
